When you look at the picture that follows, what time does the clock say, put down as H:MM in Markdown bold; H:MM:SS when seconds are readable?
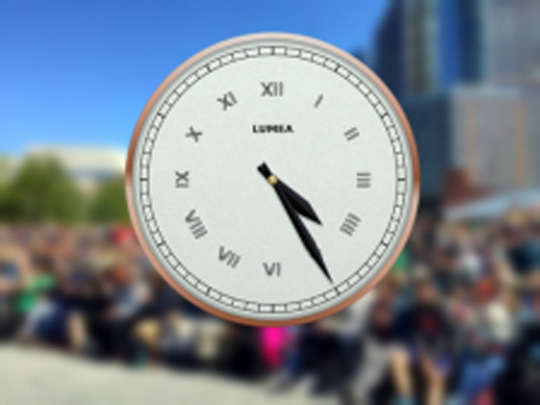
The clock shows **4:25**
